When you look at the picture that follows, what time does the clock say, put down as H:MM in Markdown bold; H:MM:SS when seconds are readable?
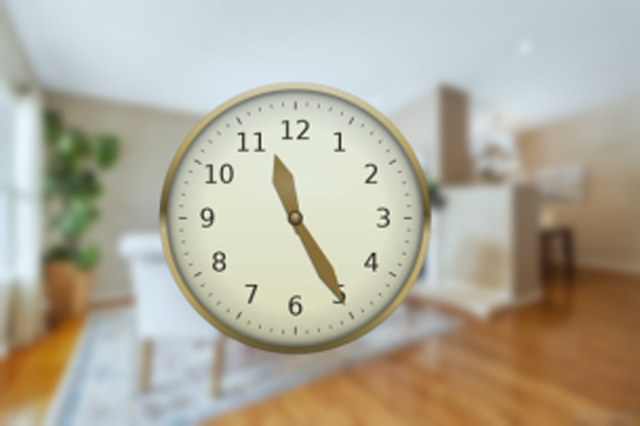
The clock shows **11:25**
